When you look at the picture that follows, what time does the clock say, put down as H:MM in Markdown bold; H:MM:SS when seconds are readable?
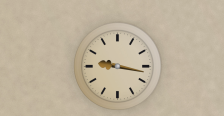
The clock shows **9:17**
